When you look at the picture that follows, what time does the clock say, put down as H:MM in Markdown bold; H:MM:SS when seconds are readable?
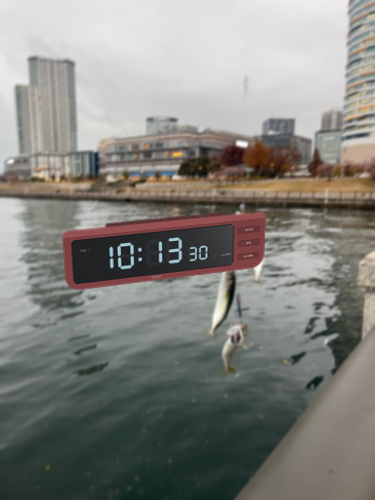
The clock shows **10:13:30**
